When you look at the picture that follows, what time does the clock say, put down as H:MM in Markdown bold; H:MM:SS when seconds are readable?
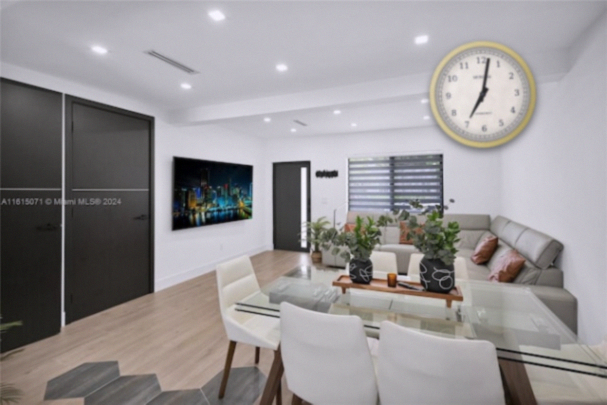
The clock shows **7:02**
